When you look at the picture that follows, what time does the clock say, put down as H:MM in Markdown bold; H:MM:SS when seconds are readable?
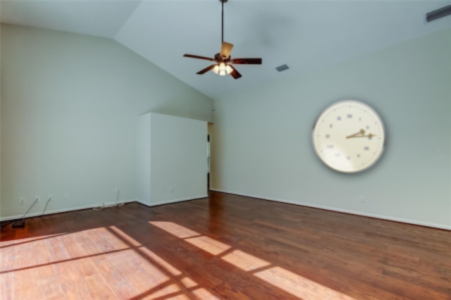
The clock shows **2:14**
